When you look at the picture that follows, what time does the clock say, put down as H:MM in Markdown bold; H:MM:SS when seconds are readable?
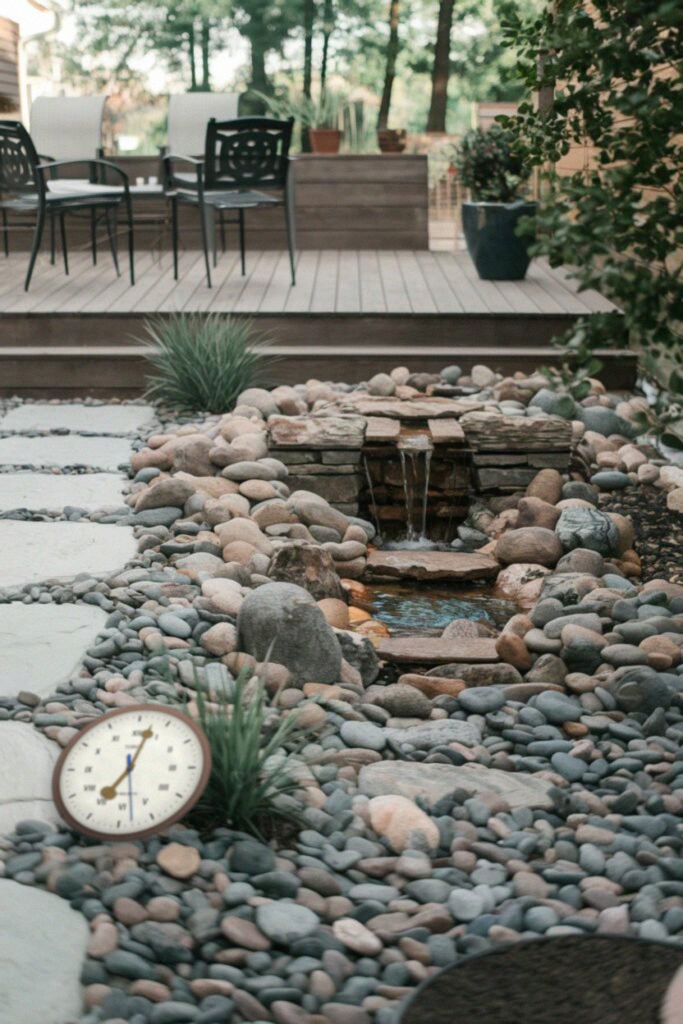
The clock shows **7:02:28**
